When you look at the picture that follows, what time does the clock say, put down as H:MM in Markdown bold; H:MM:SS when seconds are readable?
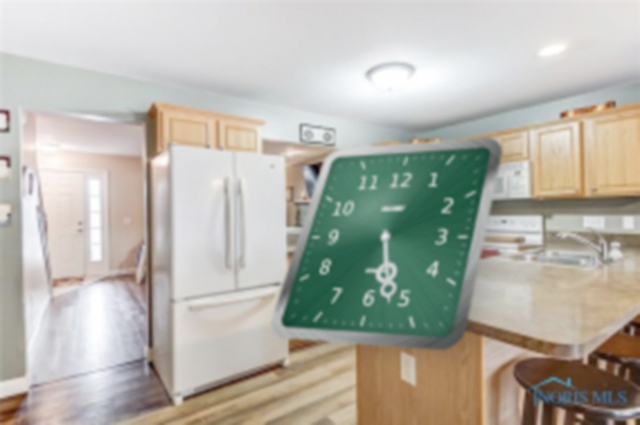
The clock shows **5:27**
